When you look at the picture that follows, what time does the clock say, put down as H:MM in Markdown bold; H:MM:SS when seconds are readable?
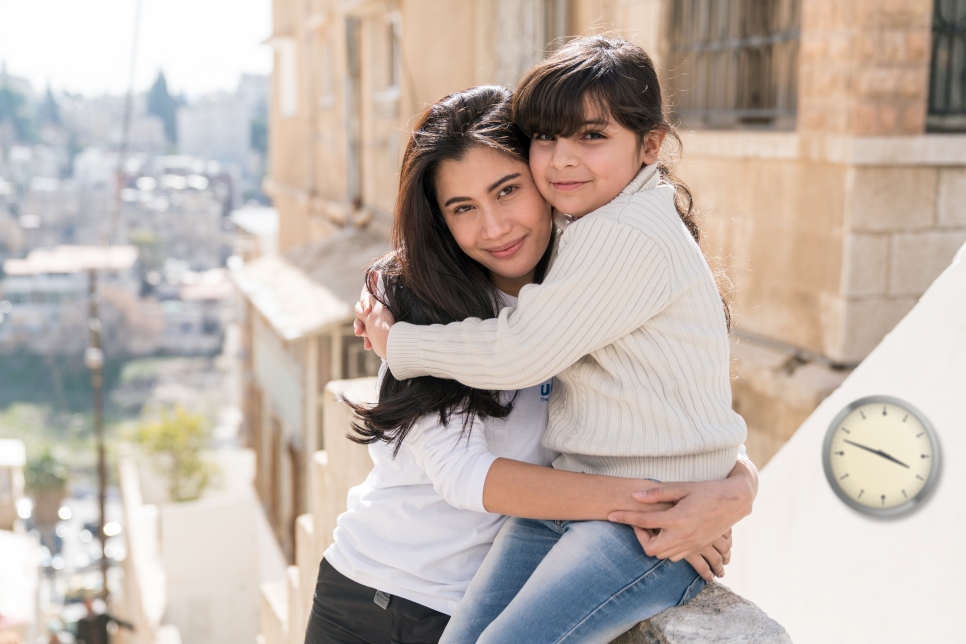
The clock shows **3:48**
